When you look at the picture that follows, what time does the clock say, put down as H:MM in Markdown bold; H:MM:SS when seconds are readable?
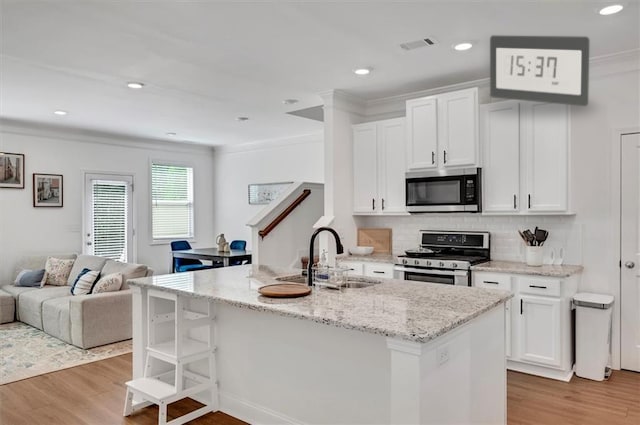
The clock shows **15:37**
